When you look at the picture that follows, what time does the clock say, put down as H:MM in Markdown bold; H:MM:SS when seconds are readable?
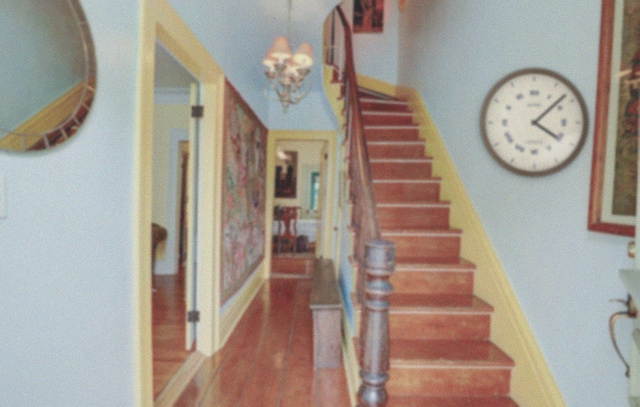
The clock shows **4:08**
